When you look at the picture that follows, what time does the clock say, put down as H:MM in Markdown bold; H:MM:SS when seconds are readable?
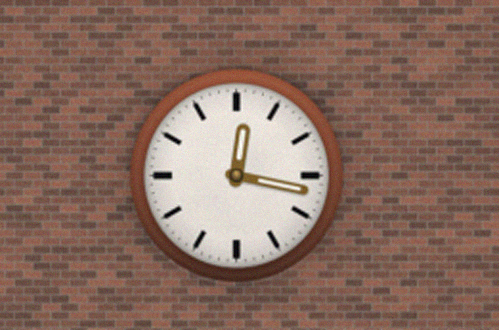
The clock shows **12:17**
